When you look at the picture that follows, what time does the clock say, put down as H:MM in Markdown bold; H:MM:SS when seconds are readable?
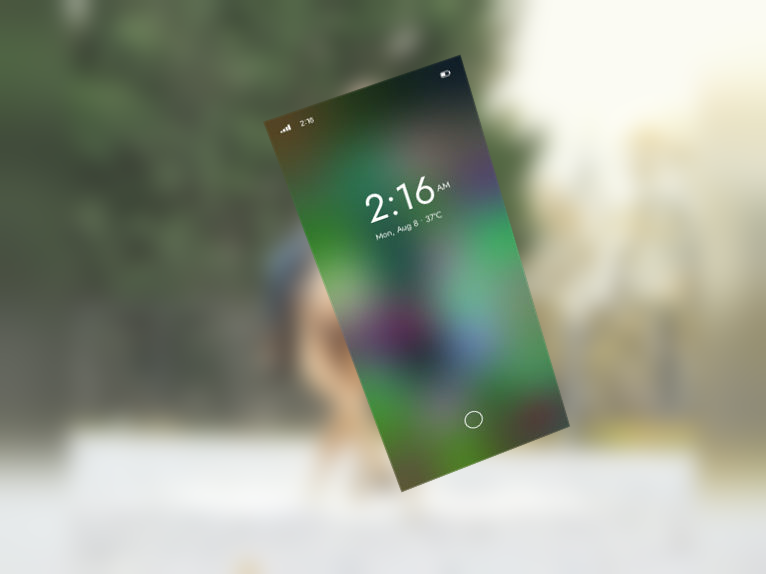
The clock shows **2:16**
